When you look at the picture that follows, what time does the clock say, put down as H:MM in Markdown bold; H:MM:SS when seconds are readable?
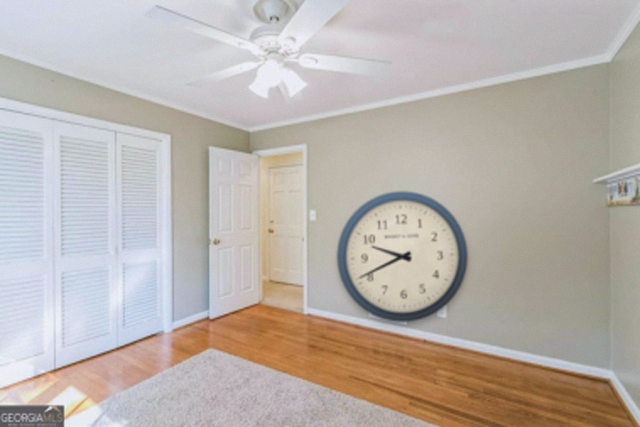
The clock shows **9:41**
